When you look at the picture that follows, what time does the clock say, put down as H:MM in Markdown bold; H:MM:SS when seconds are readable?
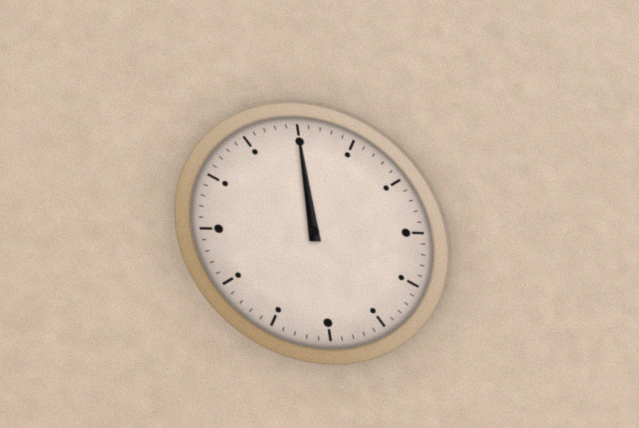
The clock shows **12:00**
